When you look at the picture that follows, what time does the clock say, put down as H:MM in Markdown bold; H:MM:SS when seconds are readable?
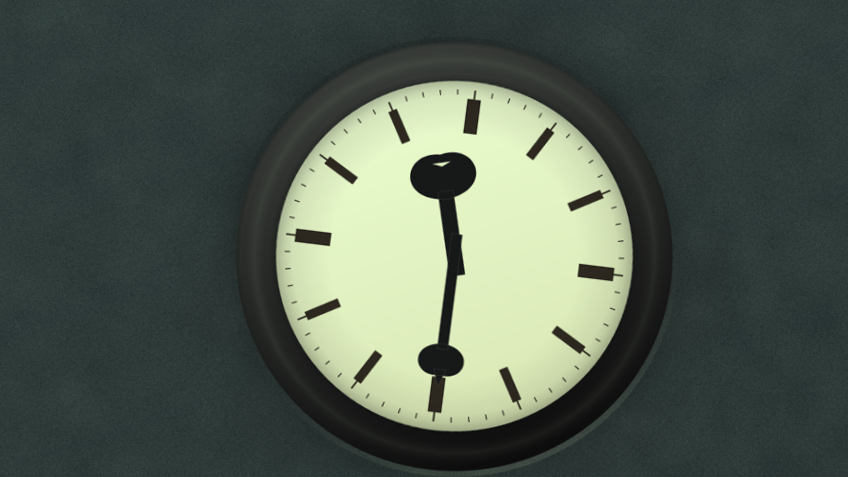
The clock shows **11:30**
